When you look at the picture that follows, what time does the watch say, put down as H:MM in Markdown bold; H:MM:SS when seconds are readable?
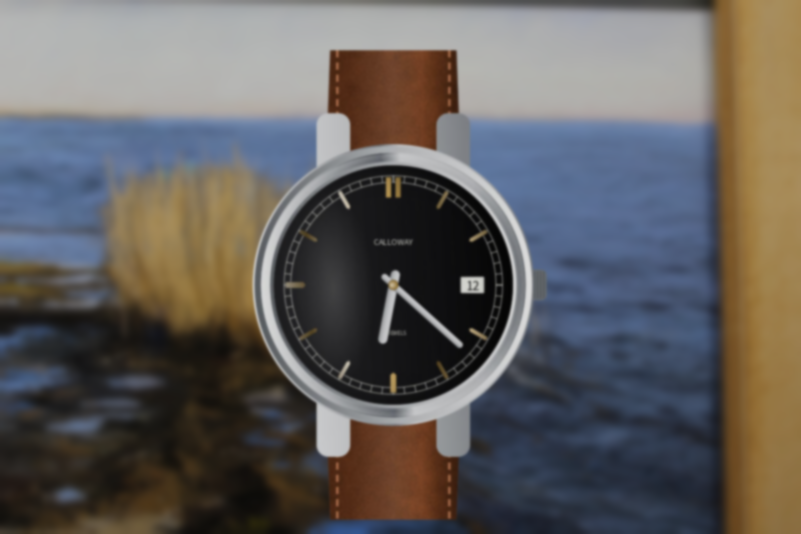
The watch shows **6:22**
